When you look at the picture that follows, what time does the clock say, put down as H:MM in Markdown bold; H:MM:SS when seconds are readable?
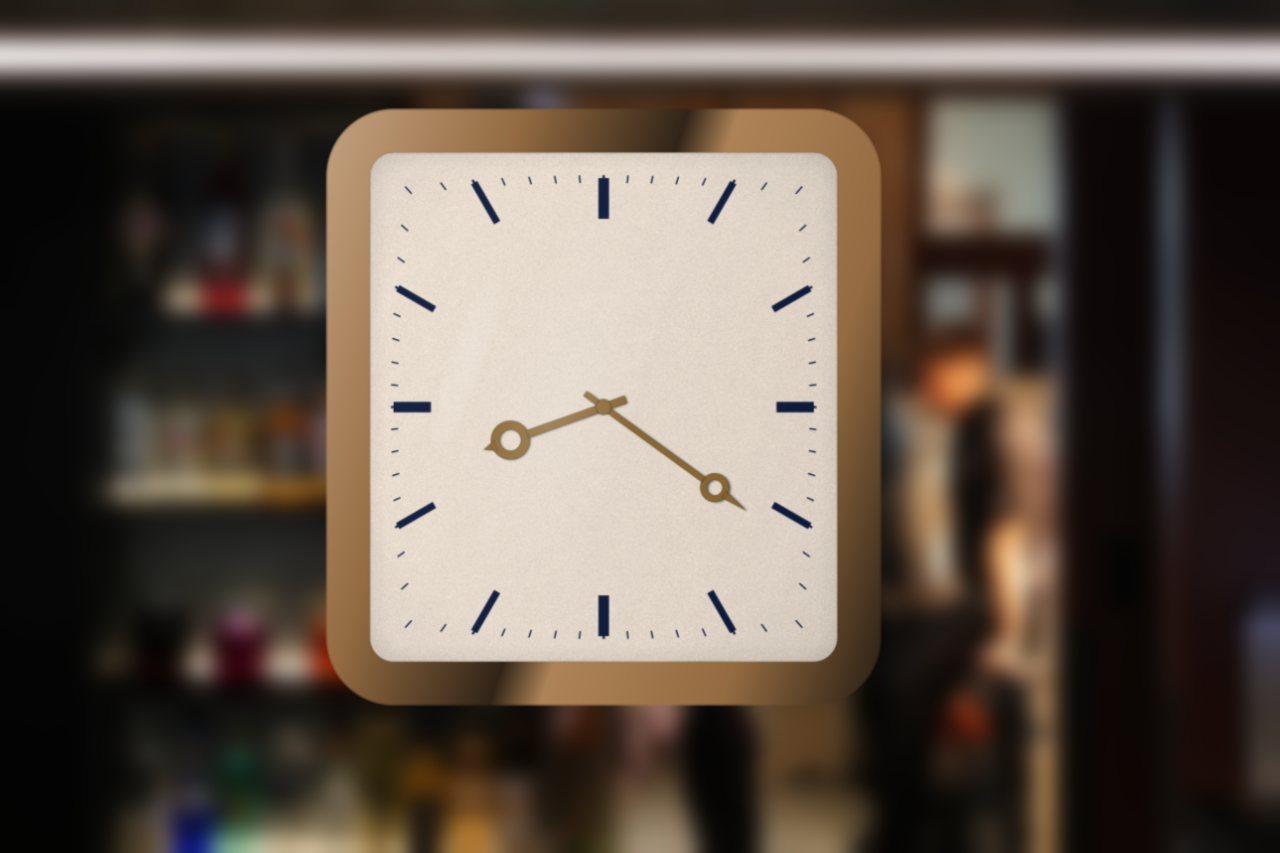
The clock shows **8:21**
